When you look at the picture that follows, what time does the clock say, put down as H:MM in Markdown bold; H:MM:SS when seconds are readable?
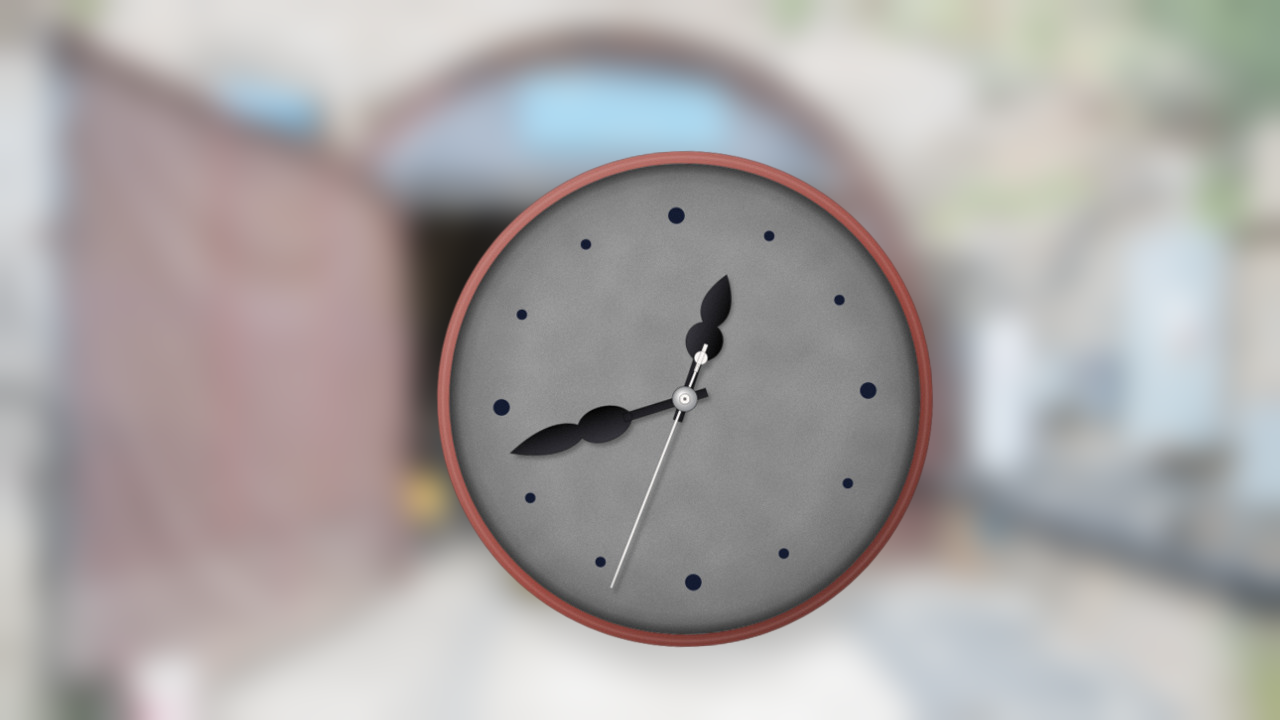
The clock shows **12:42:34**
